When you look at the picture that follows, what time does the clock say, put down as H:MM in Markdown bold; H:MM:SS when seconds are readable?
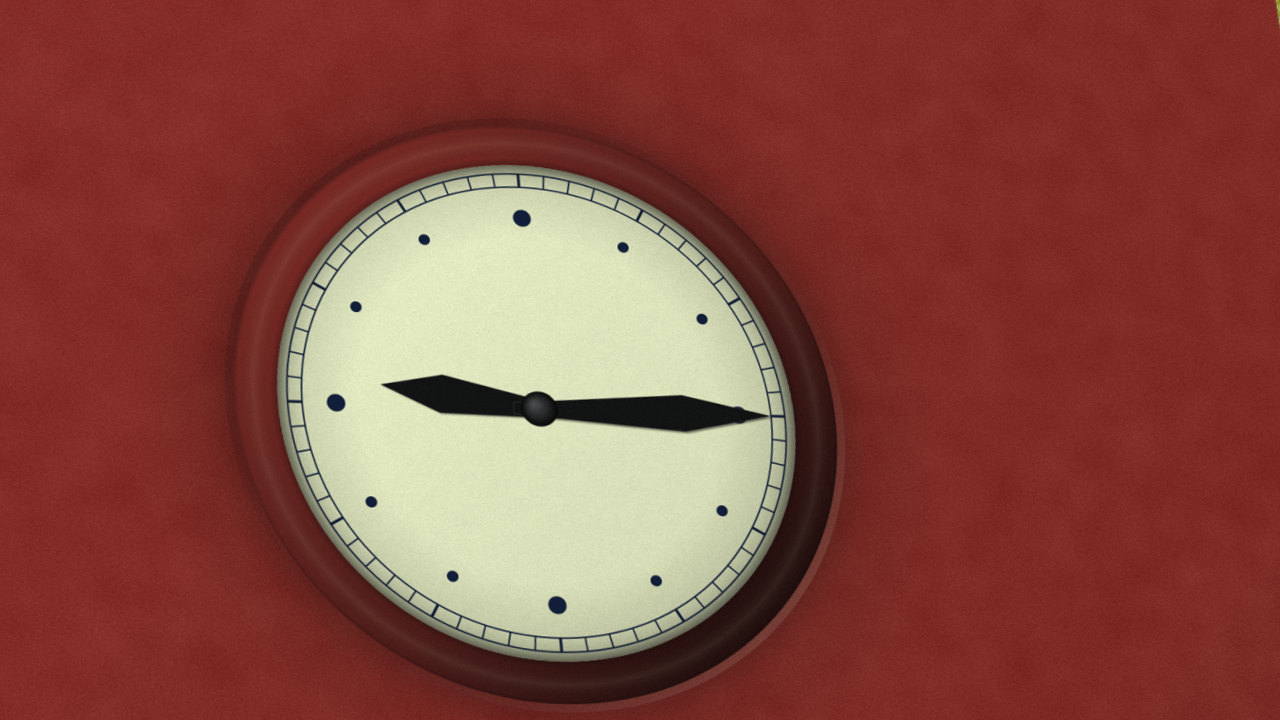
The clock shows **9:15**
